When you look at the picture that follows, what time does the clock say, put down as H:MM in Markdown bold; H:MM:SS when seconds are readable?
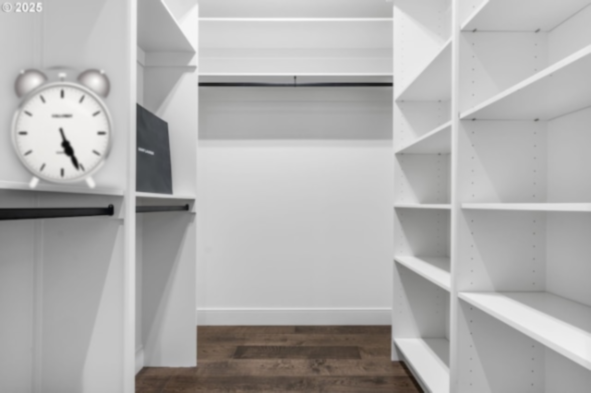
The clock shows **5:26**
